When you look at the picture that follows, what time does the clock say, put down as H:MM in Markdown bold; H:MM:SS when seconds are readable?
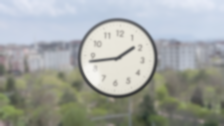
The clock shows **1:43**
